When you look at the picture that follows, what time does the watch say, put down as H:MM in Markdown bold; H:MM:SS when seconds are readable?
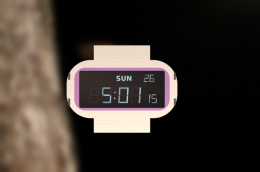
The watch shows **5:01:15**
